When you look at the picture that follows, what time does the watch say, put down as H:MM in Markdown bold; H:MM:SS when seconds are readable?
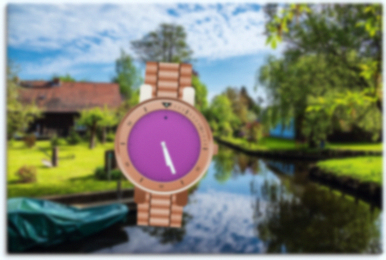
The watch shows **5:26**
